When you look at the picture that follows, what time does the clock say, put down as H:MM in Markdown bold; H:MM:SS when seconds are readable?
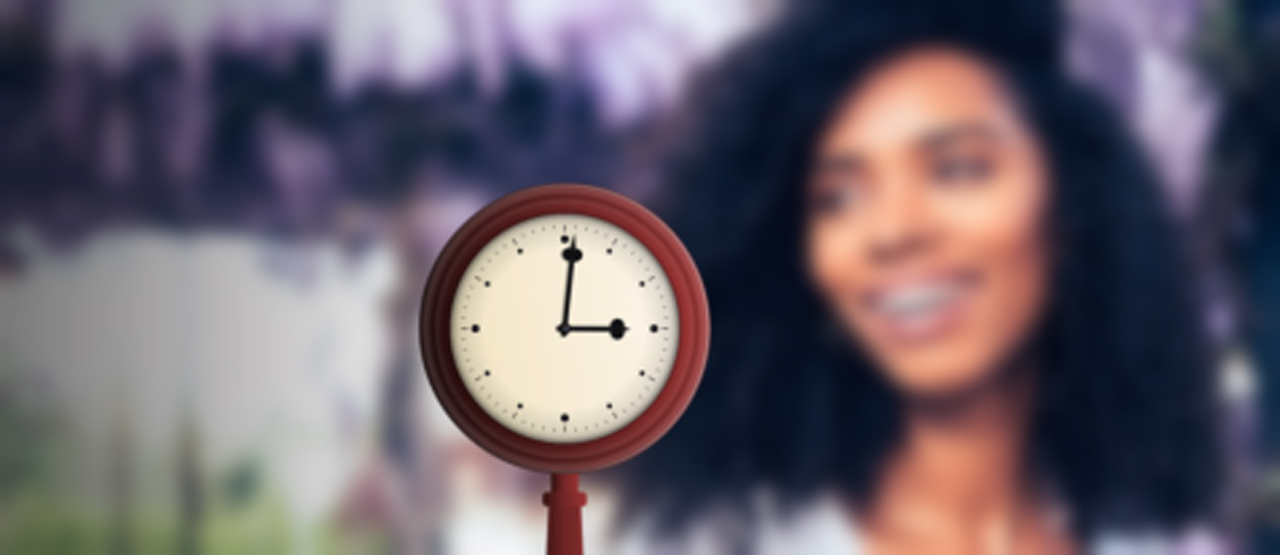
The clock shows **3:01**
